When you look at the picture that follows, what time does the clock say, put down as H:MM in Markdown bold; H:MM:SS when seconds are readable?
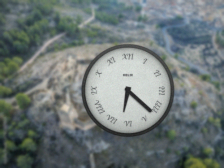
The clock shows **6:22**
